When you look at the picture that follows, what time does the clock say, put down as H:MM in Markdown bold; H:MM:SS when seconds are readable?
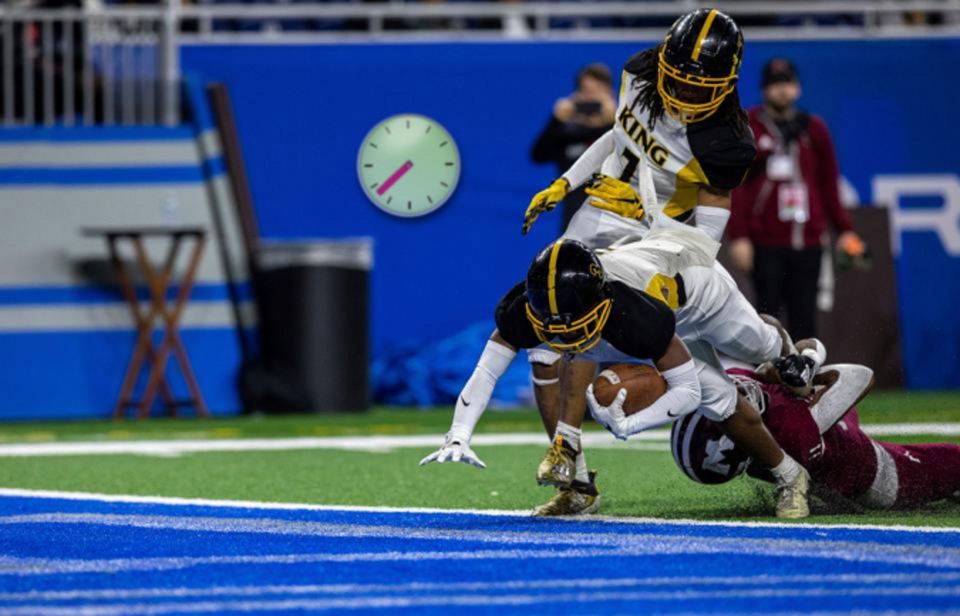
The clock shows **7:38**
